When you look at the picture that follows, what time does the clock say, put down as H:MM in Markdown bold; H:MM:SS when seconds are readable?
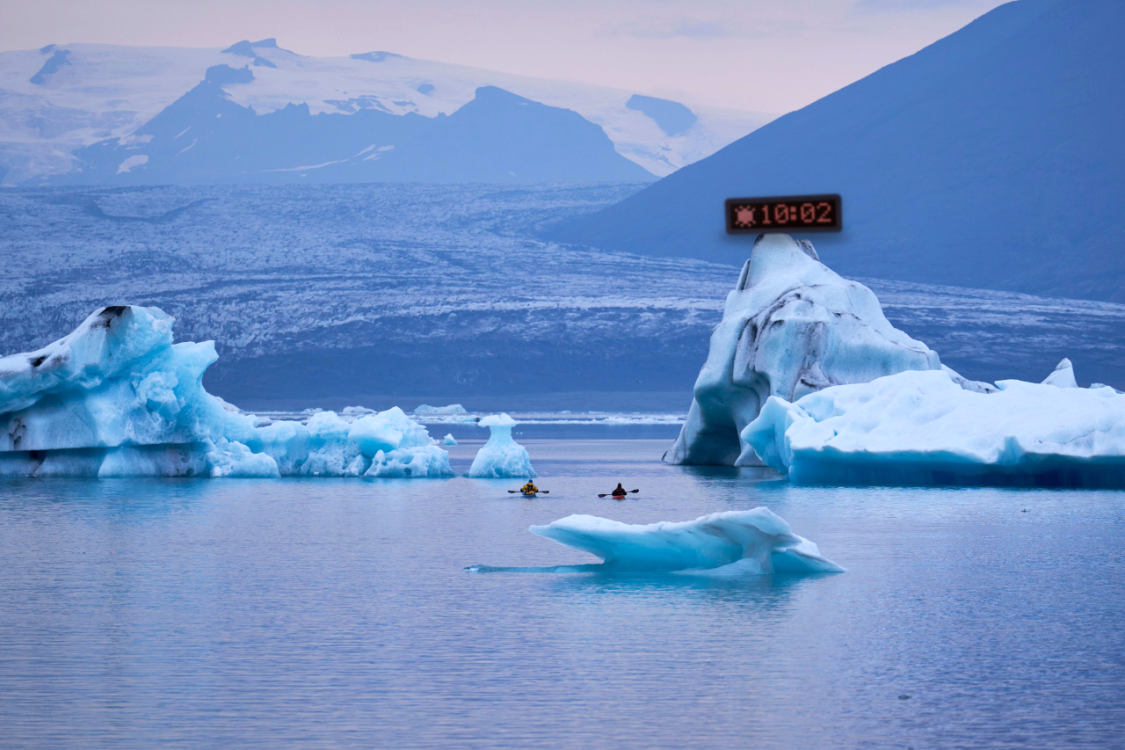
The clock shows **10:02**
